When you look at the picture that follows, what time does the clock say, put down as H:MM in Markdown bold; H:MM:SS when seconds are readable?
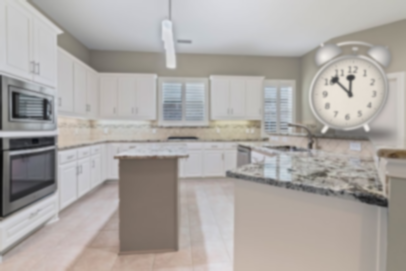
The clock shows **11:52**
